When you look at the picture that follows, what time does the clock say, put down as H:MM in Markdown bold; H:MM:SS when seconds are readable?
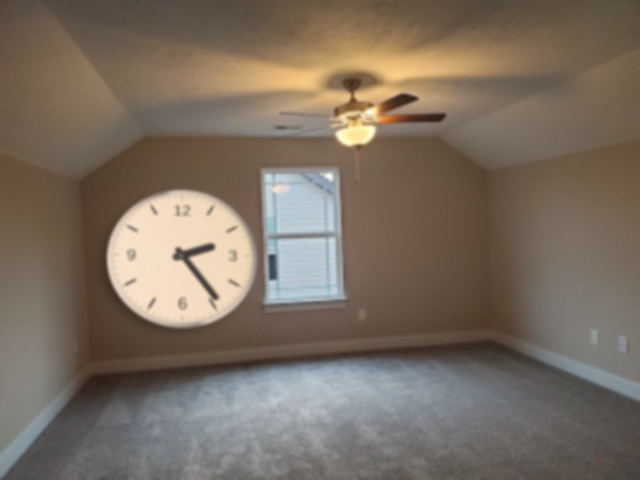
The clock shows **2:24**
